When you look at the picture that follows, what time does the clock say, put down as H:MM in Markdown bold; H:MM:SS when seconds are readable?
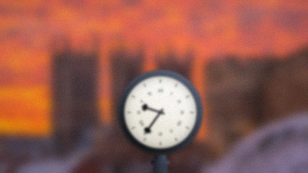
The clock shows **9:36**
